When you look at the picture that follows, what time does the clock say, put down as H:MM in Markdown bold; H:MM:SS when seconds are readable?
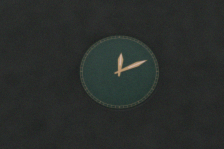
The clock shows **12:11**
